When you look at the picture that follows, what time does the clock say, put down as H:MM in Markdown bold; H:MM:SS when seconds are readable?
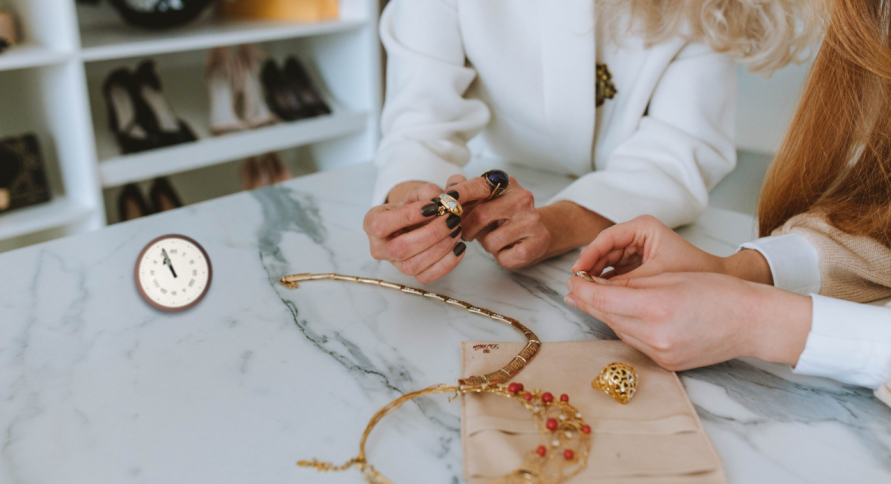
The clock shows **10:56**
